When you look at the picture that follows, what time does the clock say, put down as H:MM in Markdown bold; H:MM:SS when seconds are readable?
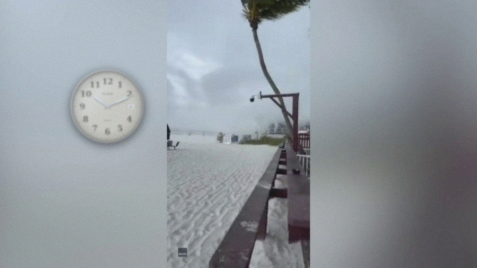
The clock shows **10:11**
